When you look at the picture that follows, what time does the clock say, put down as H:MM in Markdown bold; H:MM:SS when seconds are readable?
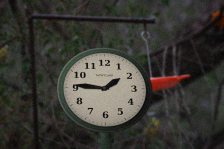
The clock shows **1:46**
